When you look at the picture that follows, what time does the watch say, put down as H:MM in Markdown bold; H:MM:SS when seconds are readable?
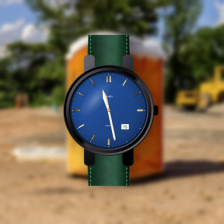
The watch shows **11:28**
